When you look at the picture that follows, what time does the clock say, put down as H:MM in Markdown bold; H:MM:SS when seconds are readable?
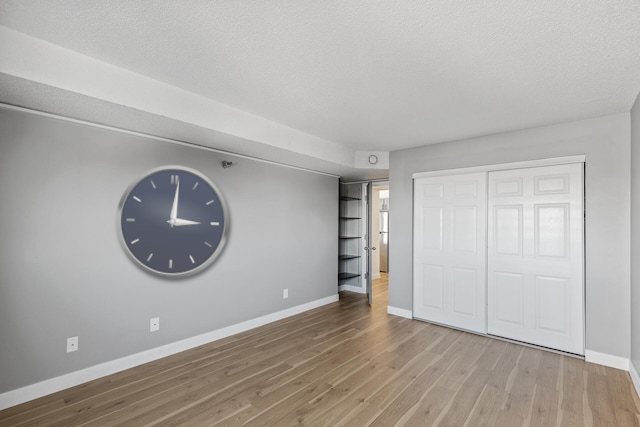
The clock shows **3:01**
